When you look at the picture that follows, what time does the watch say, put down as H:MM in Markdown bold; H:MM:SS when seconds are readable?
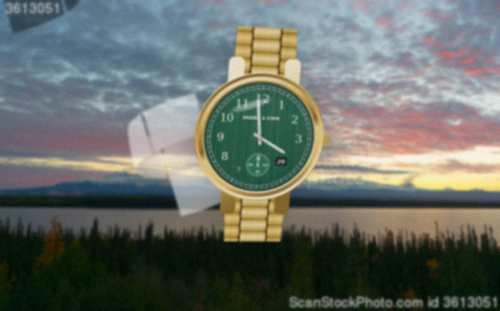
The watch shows **3:59**
